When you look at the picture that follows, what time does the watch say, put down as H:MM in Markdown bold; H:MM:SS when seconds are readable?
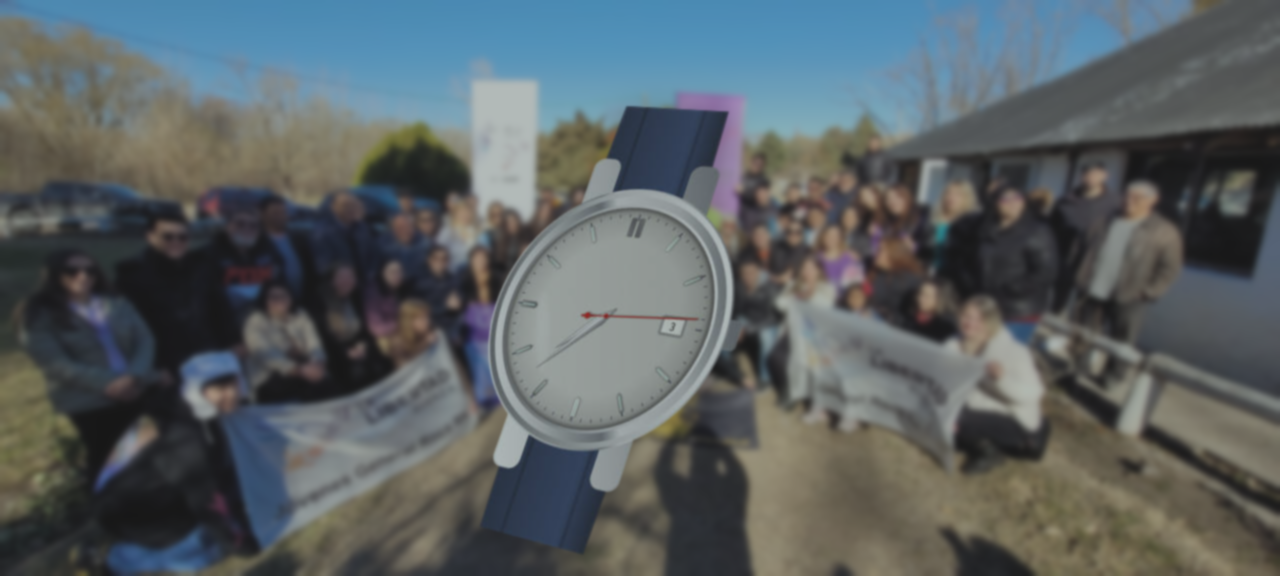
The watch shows **7:37:14**
